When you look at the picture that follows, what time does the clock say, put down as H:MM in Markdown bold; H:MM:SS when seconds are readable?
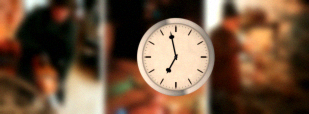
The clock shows **6:58**
